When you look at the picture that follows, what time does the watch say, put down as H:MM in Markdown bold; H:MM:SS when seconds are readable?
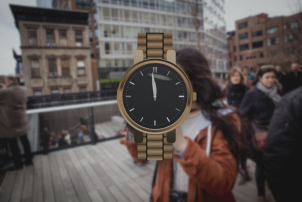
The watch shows **11:59**
